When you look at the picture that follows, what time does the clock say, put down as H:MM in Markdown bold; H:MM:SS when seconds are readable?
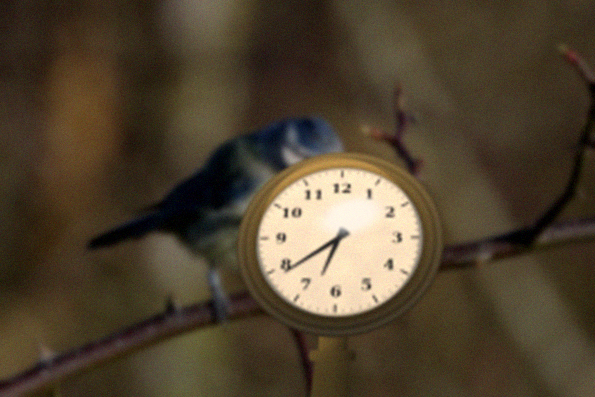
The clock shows **6:39**
